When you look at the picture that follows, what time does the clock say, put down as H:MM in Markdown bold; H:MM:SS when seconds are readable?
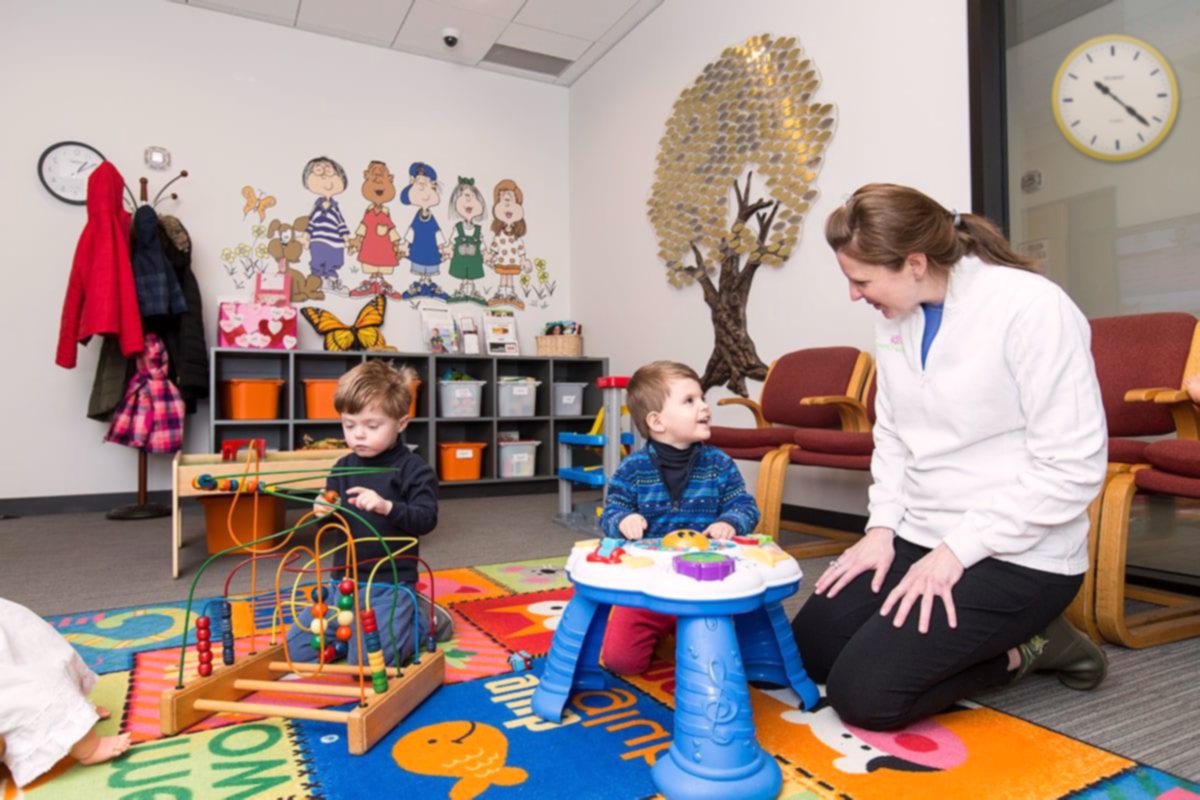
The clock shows **10:22**
